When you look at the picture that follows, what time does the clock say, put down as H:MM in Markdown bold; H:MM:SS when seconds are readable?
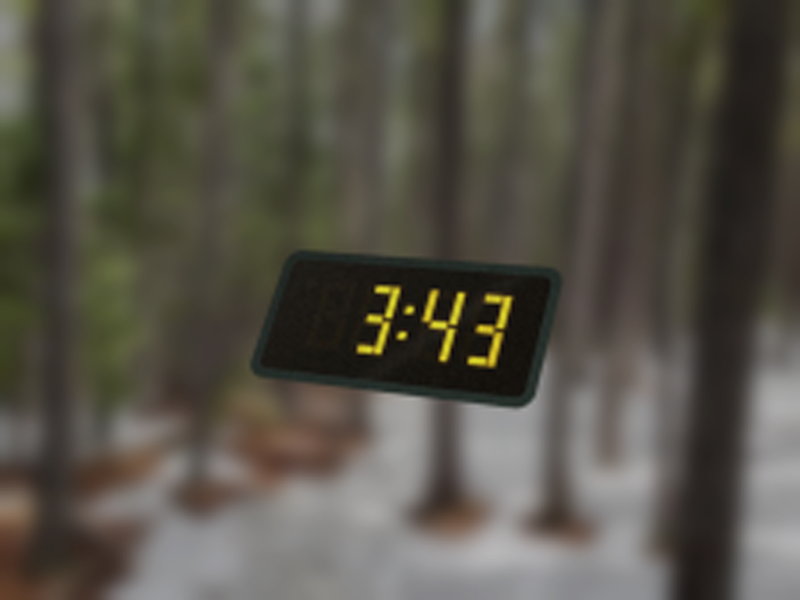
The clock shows **3:43**
